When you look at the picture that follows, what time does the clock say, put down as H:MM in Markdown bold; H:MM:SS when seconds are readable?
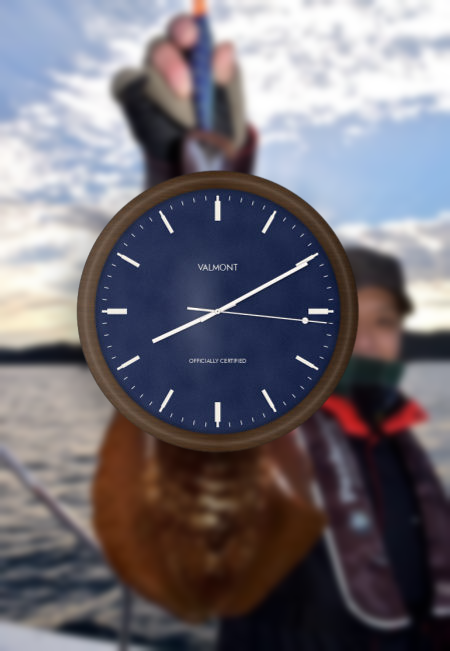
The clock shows **8:10:16**
